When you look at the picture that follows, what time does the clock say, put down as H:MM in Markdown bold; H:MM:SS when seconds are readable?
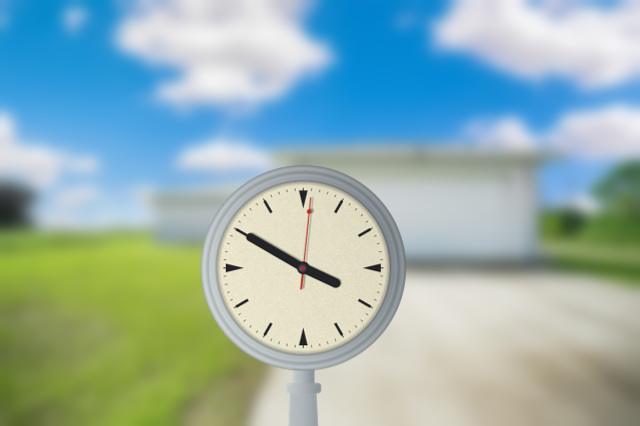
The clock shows **3:50:01**
